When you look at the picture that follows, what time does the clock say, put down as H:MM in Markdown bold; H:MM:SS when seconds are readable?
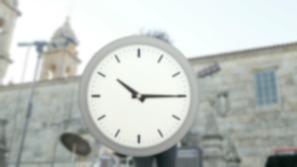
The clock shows **10:15**
